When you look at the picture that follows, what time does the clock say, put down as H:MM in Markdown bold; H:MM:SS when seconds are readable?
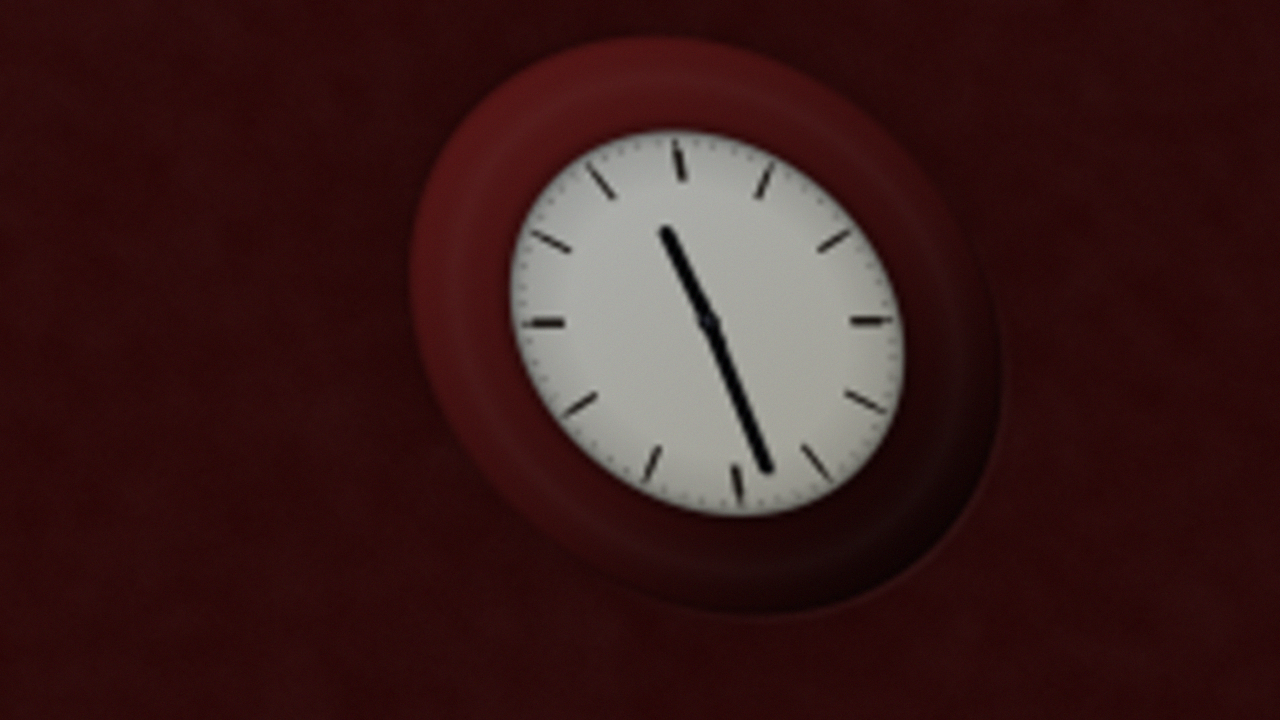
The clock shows **11:28**
